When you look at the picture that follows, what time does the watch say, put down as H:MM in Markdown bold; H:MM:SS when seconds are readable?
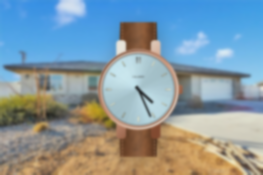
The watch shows **4:26**
